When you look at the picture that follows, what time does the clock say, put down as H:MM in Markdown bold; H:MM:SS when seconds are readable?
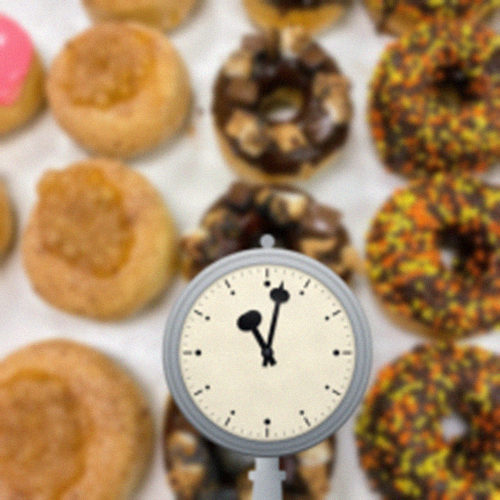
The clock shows **11:02**
